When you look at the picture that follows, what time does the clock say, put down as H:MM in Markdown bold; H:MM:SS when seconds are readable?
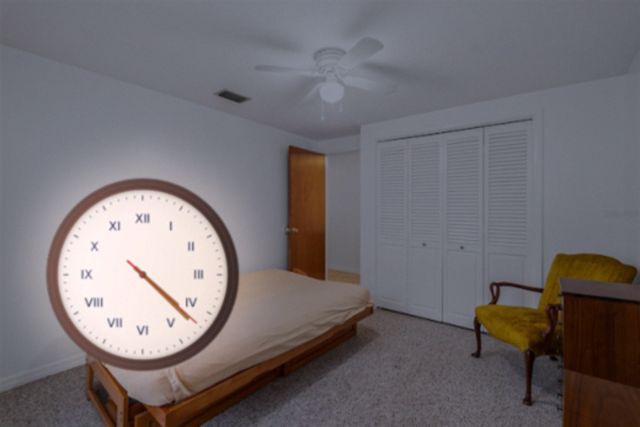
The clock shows **4:22:22**
